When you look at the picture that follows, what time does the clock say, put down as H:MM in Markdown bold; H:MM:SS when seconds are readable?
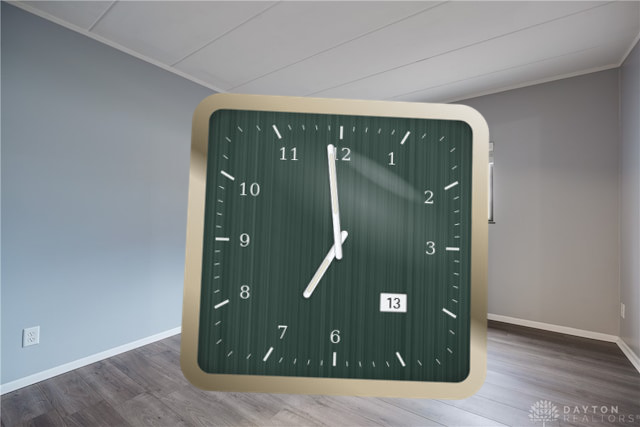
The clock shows **6:59**
